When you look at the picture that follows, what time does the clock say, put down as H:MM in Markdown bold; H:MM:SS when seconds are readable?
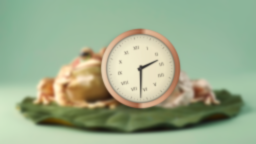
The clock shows **2:32**
